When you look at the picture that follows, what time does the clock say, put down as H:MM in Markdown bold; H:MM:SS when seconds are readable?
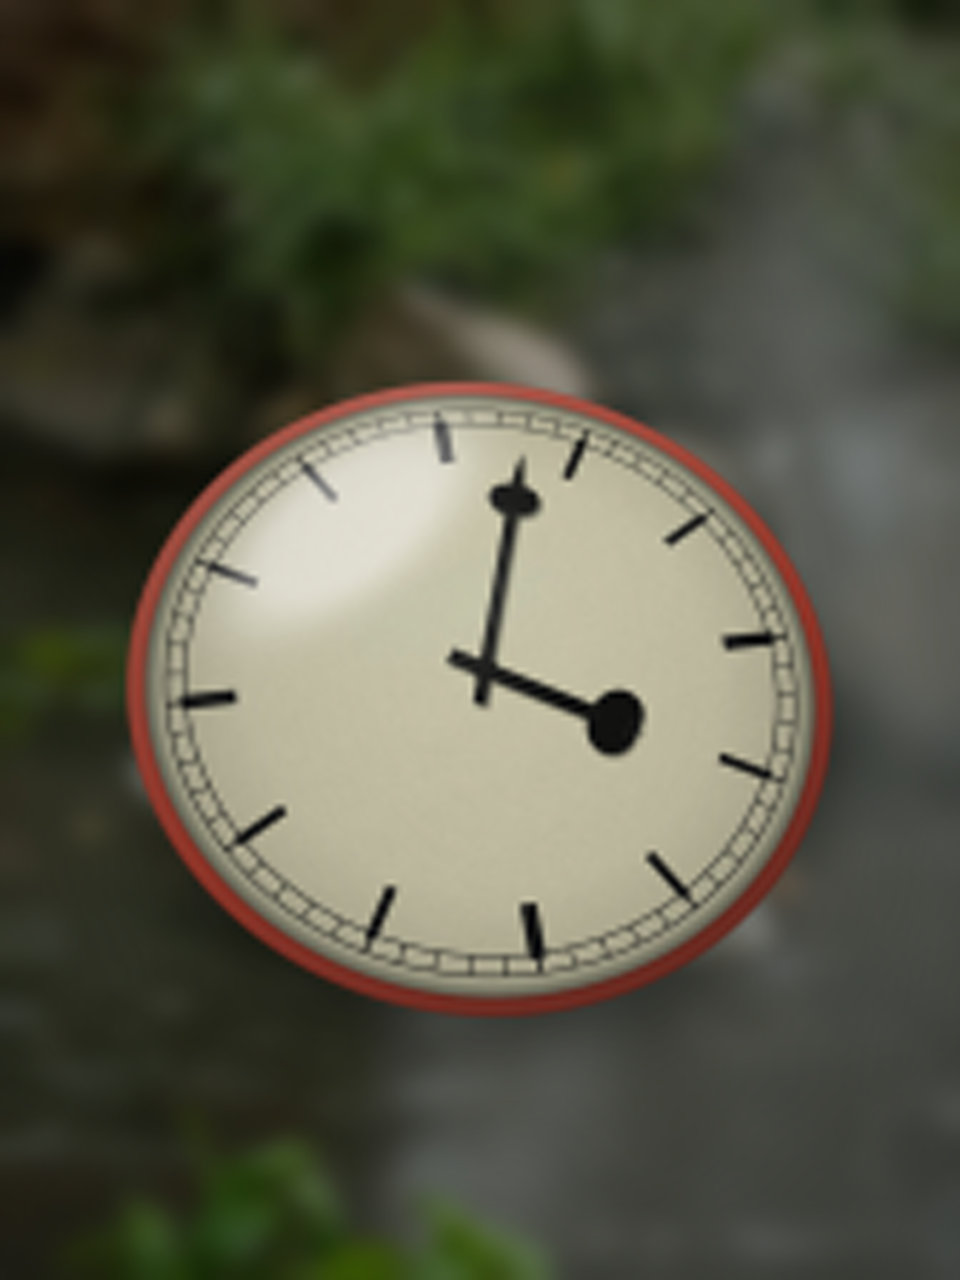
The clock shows **4:03**
